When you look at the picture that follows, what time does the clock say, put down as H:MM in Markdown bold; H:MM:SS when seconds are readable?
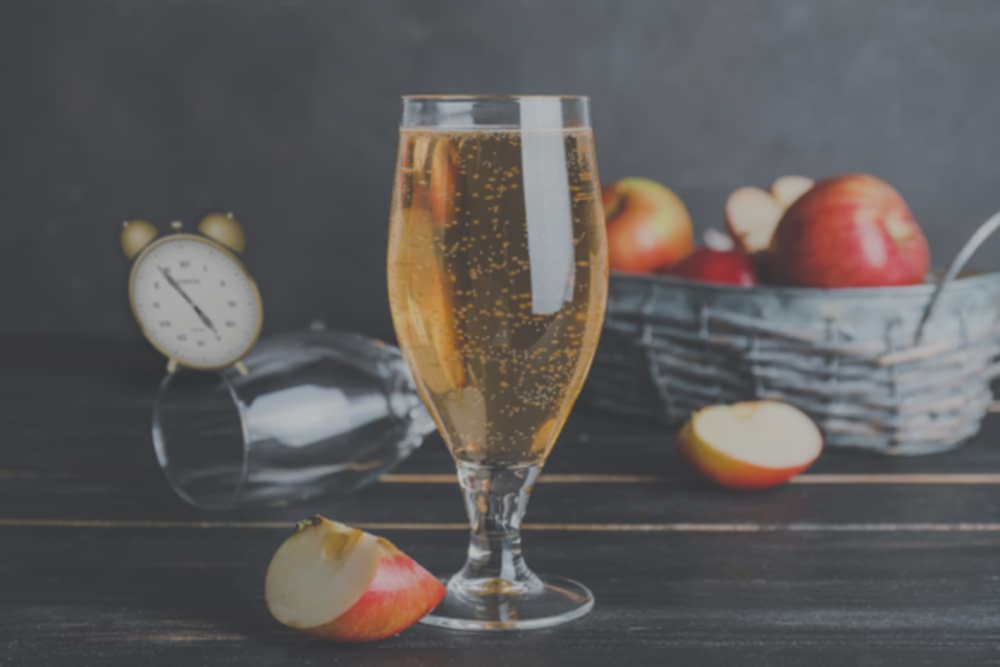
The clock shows **4:54**
